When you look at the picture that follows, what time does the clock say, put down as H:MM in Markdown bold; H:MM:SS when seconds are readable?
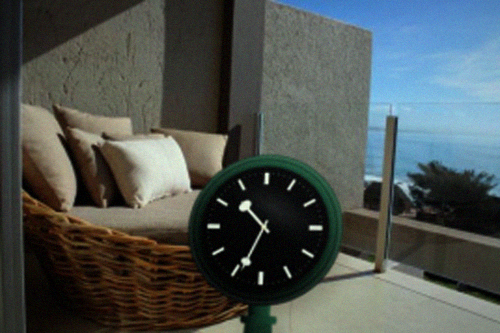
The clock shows **10:34**
